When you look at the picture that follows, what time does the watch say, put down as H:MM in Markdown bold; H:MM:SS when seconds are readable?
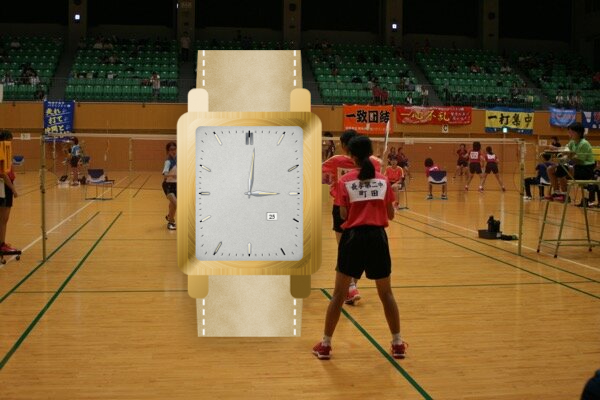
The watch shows **3:01**
